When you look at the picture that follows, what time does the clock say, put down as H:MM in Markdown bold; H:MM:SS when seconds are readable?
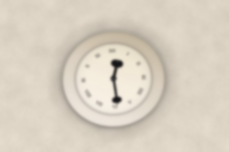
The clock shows **12:29**
